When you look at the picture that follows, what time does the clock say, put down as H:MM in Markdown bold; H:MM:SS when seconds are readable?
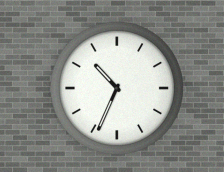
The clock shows **10:34**
